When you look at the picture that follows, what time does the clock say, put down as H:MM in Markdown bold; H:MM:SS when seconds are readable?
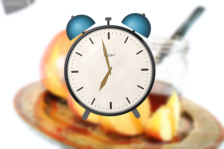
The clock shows **6:58**
